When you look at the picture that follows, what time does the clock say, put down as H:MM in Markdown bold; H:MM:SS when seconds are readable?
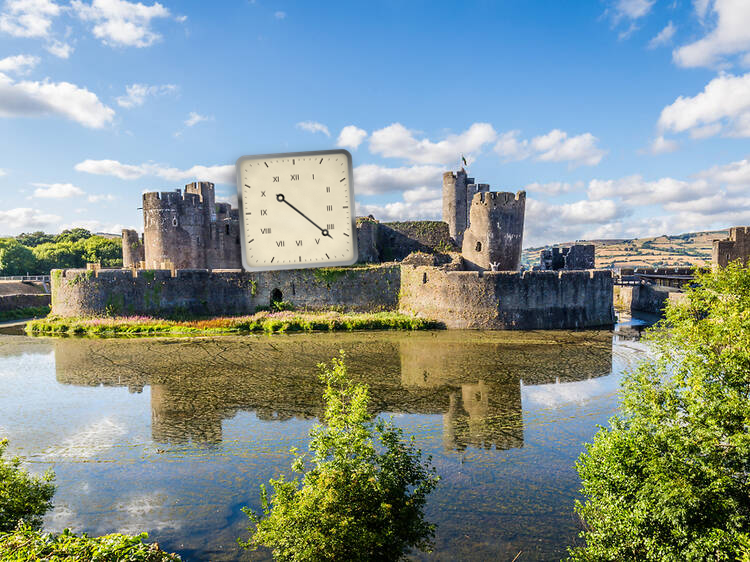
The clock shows **10:22**
